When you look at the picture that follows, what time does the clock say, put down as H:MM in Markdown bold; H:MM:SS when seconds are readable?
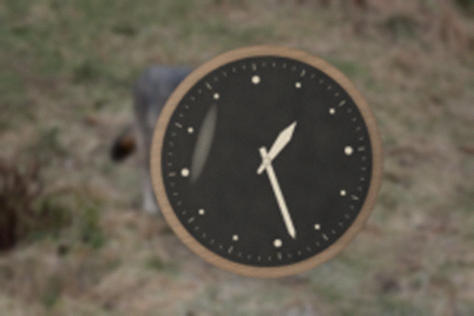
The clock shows **1:28**
